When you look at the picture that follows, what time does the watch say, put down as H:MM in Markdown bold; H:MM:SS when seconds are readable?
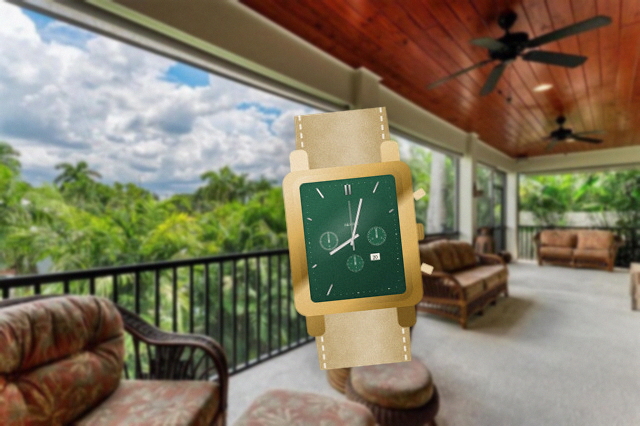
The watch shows **8:03**
